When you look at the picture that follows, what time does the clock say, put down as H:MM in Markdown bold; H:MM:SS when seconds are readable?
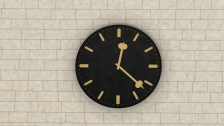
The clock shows **12:22**
